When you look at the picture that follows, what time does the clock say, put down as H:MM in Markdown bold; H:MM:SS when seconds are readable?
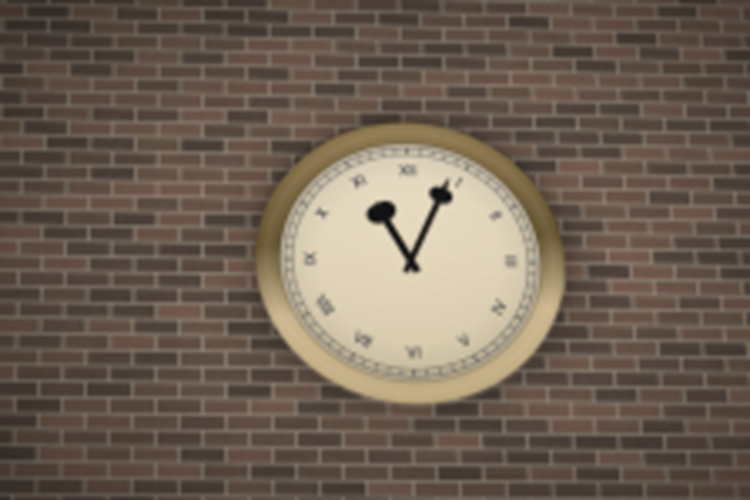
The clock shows **11:04**
